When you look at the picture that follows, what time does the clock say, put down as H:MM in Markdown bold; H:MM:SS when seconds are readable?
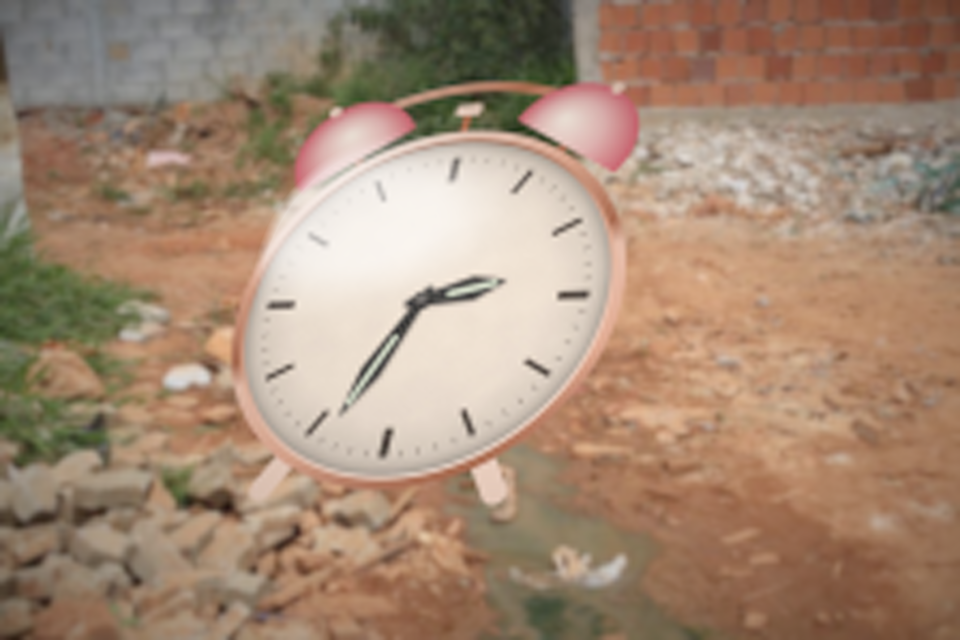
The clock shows **2:34**
